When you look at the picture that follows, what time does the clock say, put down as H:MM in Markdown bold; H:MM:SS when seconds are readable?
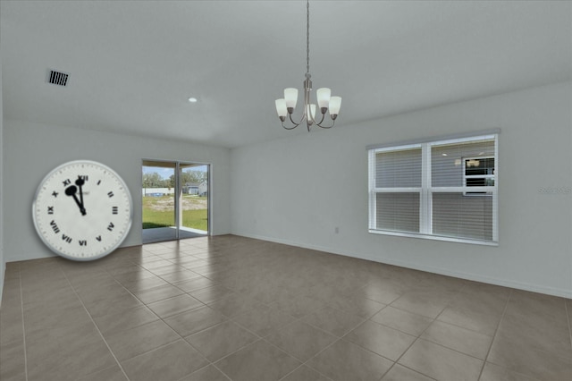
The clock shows **10:59**
